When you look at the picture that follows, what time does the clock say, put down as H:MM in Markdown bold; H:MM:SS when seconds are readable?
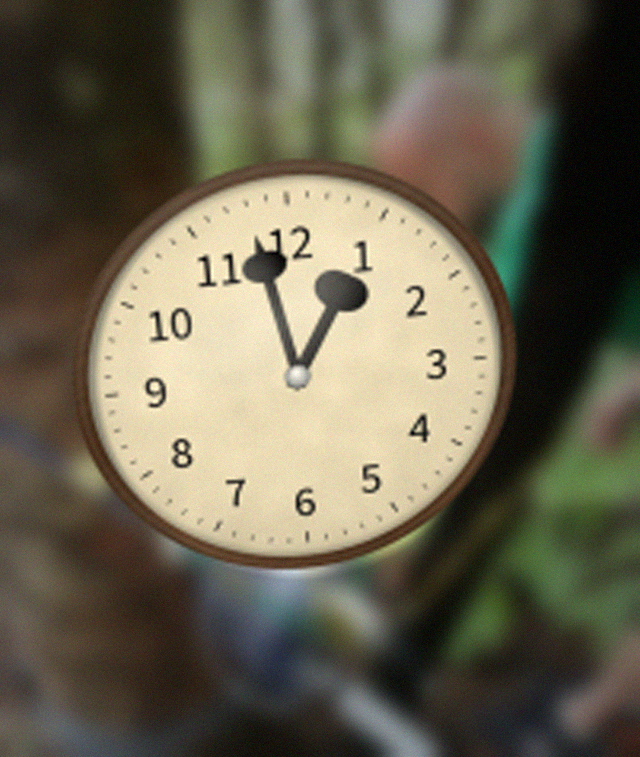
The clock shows **12:58**
